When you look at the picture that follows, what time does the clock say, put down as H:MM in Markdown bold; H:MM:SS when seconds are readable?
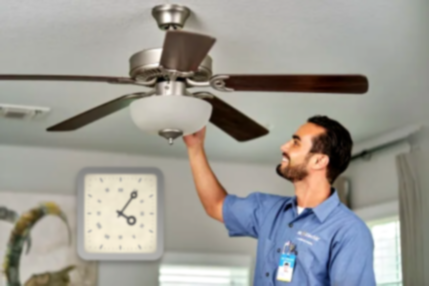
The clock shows **4:06**
